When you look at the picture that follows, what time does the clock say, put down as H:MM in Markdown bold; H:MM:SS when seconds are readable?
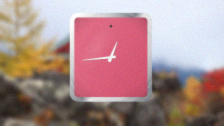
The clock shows **12:44**
